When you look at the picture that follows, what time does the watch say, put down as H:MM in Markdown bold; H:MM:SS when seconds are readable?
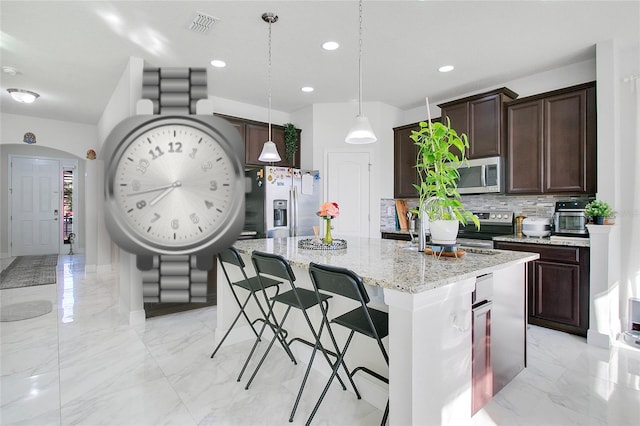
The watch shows **7:43**
